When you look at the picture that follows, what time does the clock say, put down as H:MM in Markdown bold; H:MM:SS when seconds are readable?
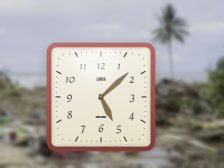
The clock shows **5:08**
